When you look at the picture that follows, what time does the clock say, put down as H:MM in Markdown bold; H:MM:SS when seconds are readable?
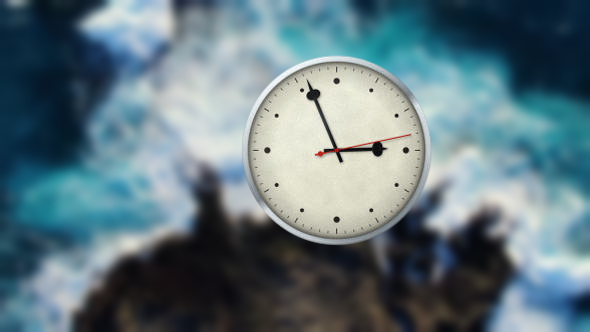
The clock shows **2:56:13**
